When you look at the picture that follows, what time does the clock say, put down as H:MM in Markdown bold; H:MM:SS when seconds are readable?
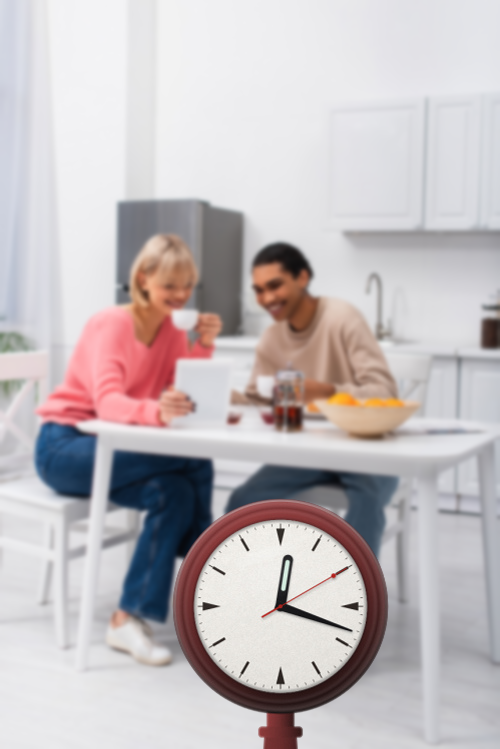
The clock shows **12:18:10**
